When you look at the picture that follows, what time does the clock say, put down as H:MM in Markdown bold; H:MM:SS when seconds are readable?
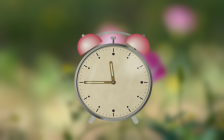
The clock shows **11:45**
